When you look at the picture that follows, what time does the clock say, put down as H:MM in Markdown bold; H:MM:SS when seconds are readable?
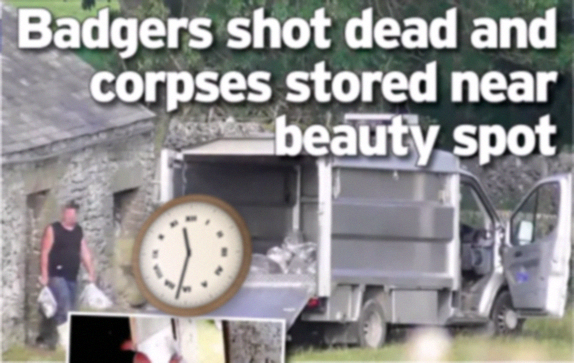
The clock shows **11:32**
